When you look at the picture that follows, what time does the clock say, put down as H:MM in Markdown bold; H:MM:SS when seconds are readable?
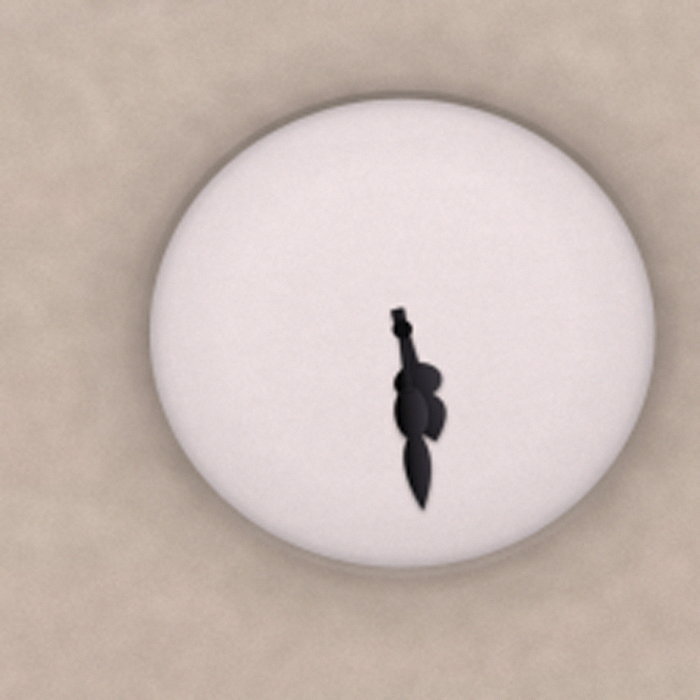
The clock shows **5:29**
